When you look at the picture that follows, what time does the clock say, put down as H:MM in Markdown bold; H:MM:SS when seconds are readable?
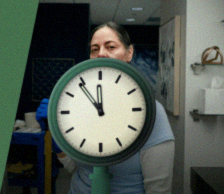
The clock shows **11:54**
